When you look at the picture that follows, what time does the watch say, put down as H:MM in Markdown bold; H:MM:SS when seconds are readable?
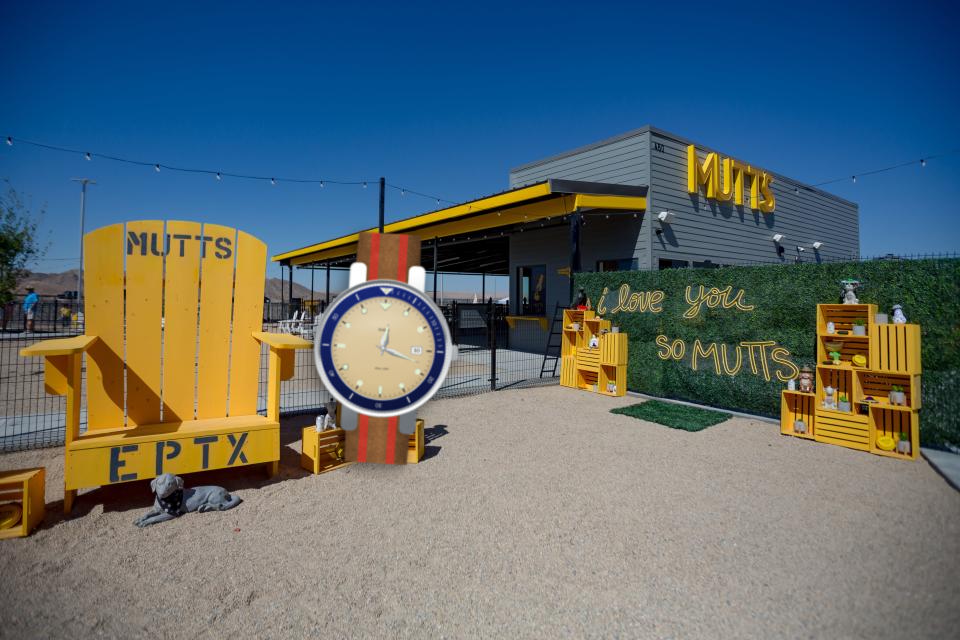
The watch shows **12:18**
